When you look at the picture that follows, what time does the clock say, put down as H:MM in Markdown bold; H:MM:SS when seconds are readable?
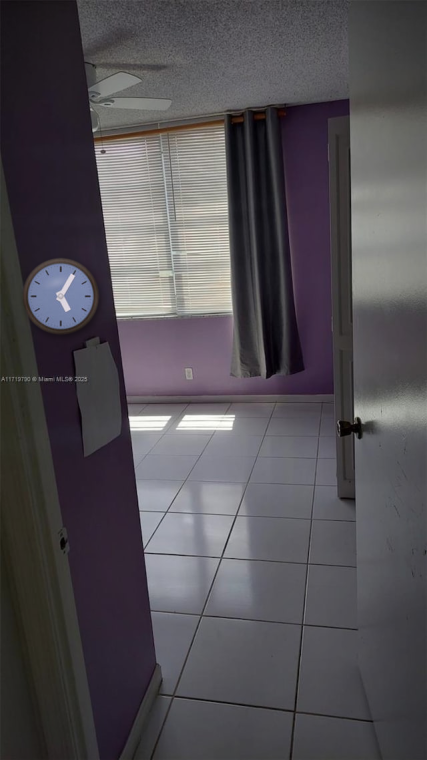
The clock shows **5:05**
